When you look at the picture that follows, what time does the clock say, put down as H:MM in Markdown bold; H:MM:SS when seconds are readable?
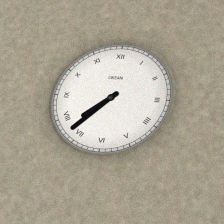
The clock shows **7:37**
